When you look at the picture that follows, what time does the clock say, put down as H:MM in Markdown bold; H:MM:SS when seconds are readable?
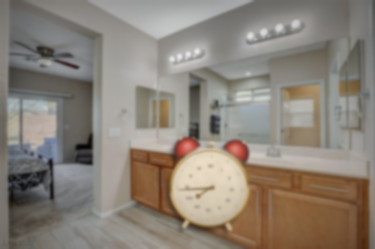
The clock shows **7:44**
